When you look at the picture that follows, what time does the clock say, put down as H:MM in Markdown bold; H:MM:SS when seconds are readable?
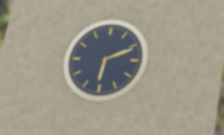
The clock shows **6:11**
